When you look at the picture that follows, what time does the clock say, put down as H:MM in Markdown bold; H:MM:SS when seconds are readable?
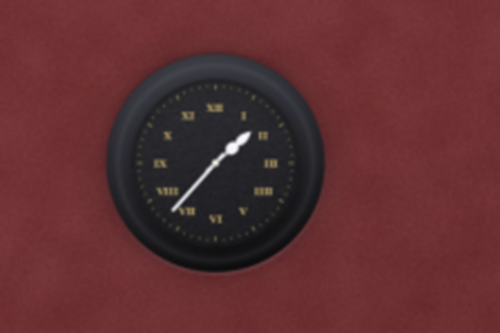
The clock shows **1:37**
